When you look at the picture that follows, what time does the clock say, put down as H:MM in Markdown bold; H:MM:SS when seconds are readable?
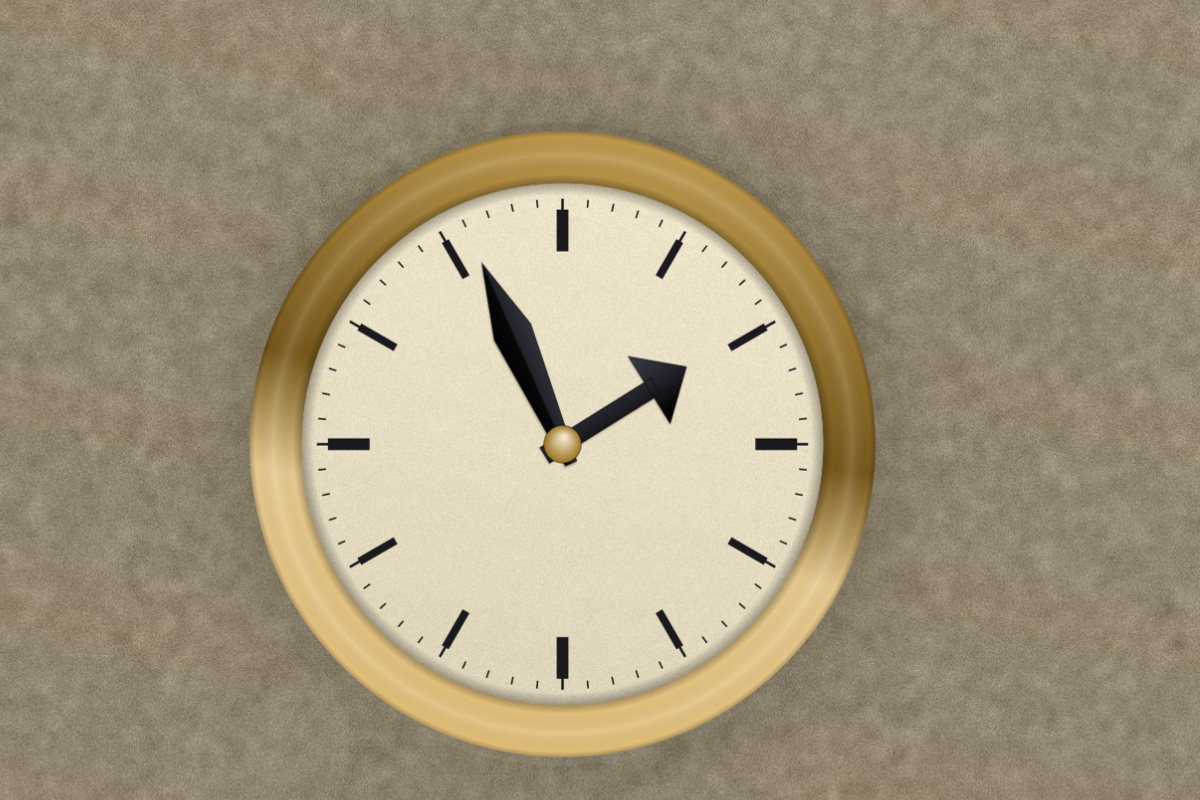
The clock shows **1:56**
